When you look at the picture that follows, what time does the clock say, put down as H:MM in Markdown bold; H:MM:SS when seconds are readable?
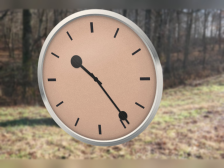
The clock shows **10:24**
